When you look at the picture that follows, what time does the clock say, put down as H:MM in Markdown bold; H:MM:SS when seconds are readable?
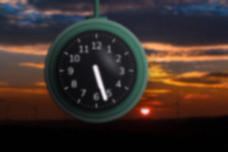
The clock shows **5:27**
